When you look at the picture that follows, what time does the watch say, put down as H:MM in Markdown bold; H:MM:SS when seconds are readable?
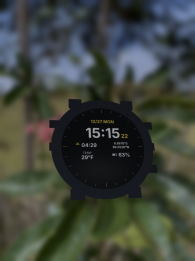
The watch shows **15:15**
